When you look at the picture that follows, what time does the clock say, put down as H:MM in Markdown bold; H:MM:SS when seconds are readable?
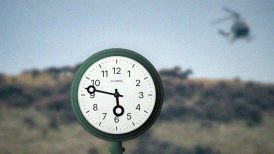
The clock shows **5:47**
